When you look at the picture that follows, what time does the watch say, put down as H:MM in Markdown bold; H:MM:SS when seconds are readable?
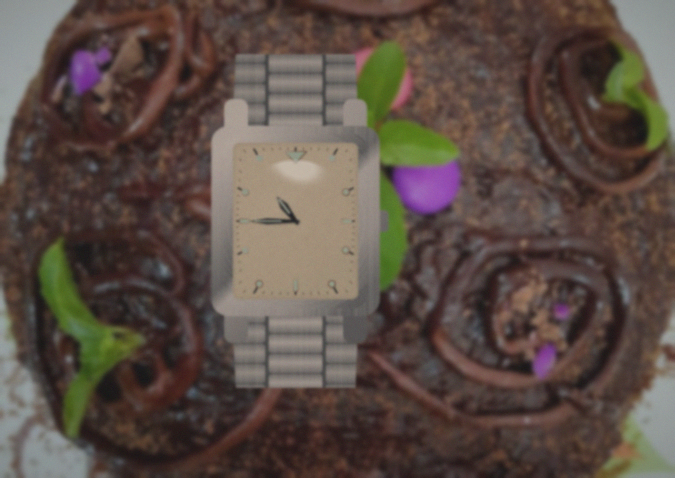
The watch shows **10:45**
